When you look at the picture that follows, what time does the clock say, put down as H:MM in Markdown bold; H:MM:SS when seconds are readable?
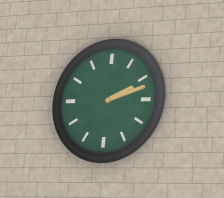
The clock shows **2:12**
